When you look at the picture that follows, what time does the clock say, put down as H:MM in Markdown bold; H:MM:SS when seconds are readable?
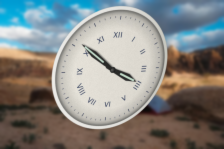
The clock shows **3:51**
